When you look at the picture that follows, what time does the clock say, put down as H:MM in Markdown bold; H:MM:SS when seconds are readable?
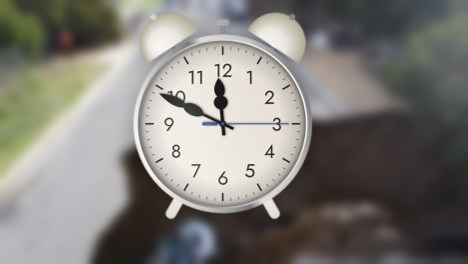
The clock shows **11:49:15**
